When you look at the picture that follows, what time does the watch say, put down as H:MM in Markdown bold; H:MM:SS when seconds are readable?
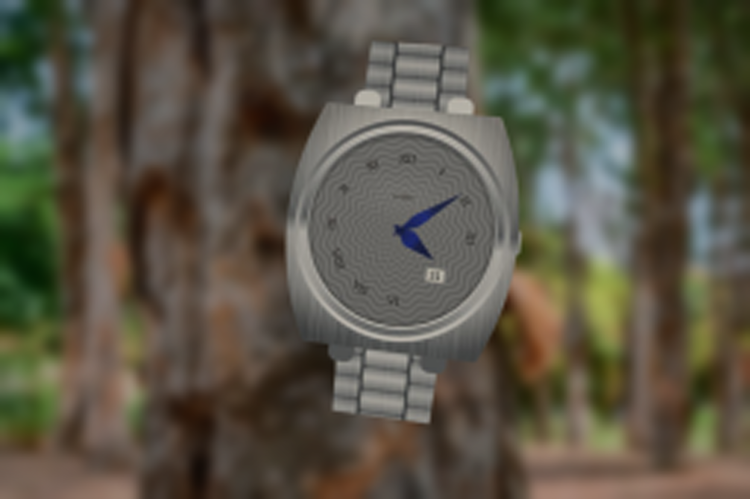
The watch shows **4:09**
